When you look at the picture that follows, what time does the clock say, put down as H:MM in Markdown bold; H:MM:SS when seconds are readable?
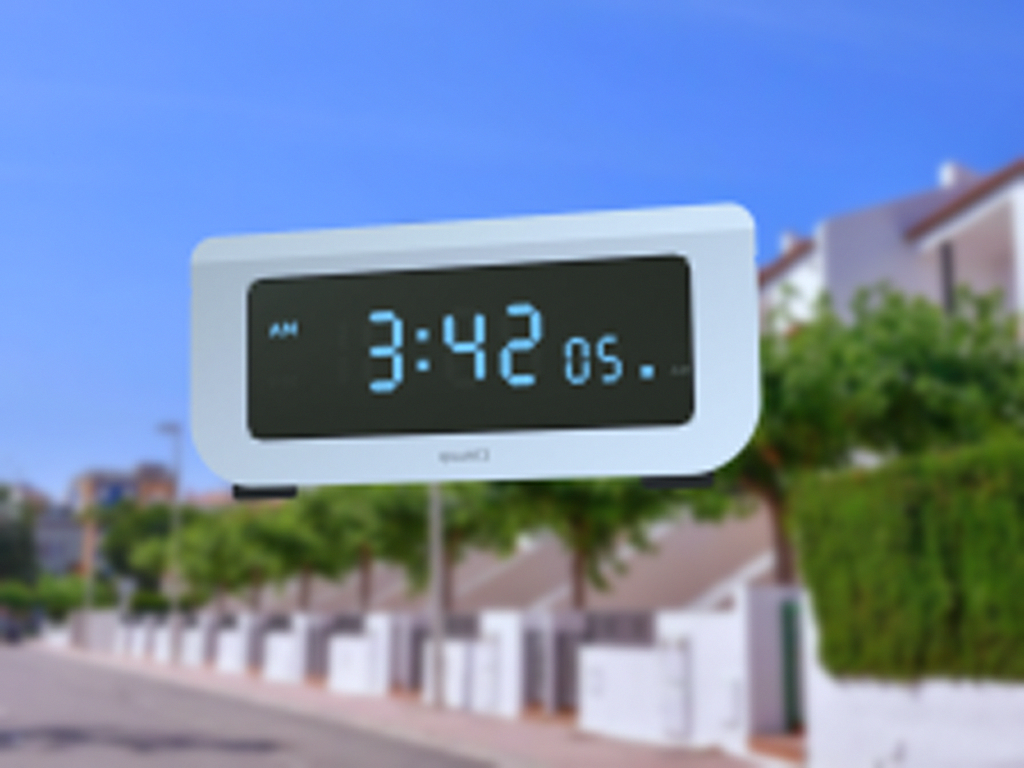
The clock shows **3:42:05**
